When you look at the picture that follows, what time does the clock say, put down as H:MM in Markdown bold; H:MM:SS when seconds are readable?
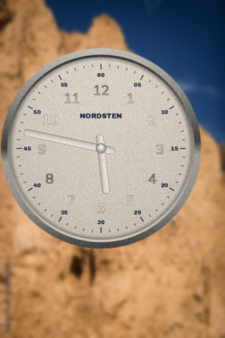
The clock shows **5:47**
